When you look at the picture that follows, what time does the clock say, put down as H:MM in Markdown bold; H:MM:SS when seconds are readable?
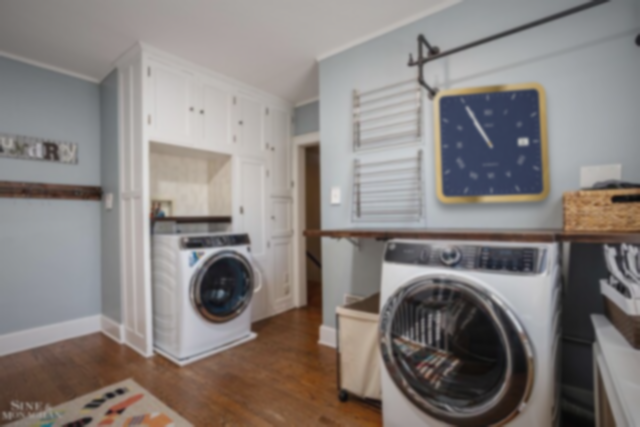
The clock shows **10:55**
